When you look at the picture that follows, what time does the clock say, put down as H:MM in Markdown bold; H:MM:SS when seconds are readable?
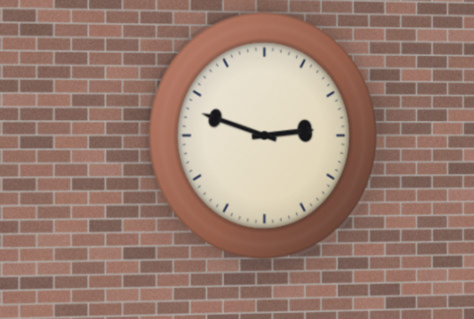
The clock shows **2:48**
